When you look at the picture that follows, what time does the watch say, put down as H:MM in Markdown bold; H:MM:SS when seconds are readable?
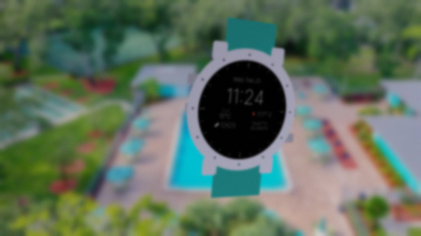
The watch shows **11:24**
